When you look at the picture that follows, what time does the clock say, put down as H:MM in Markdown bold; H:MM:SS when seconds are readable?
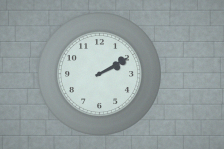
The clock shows **2:10**
